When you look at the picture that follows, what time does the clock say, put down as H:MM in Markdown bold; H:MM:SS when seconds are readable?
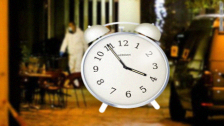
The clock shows **3:55**
